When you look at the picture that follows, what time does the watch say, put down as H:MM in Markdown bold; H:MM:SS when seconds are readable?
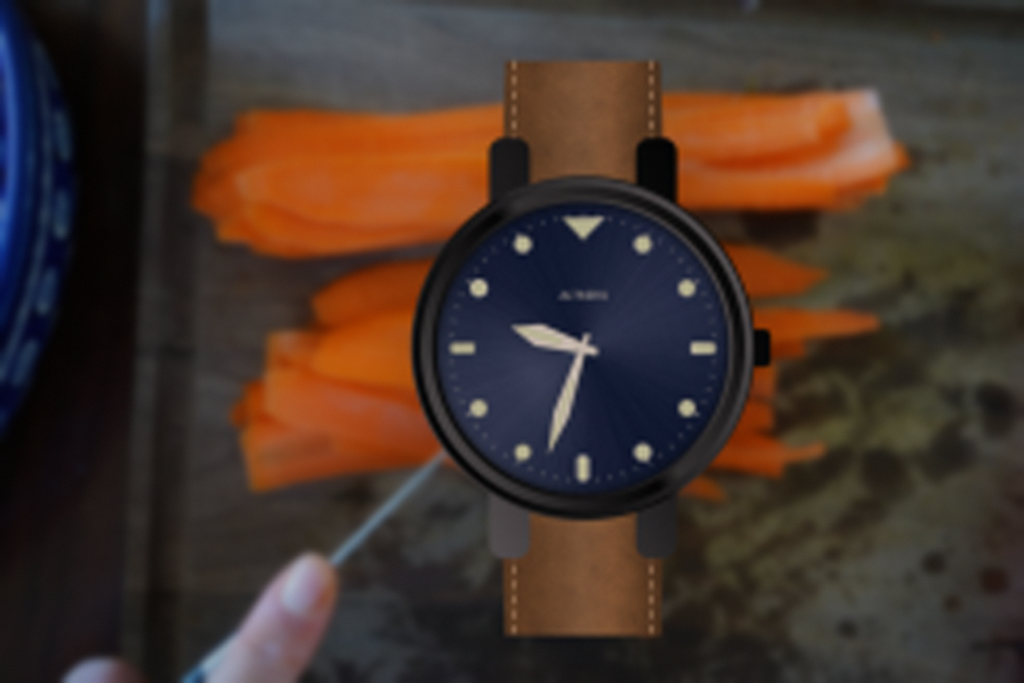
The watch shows **9:33**
